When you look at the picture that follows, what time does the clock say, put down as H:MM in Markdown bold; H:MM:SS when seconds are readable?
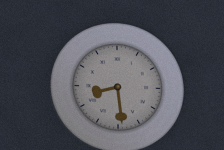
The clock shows **8:29**
